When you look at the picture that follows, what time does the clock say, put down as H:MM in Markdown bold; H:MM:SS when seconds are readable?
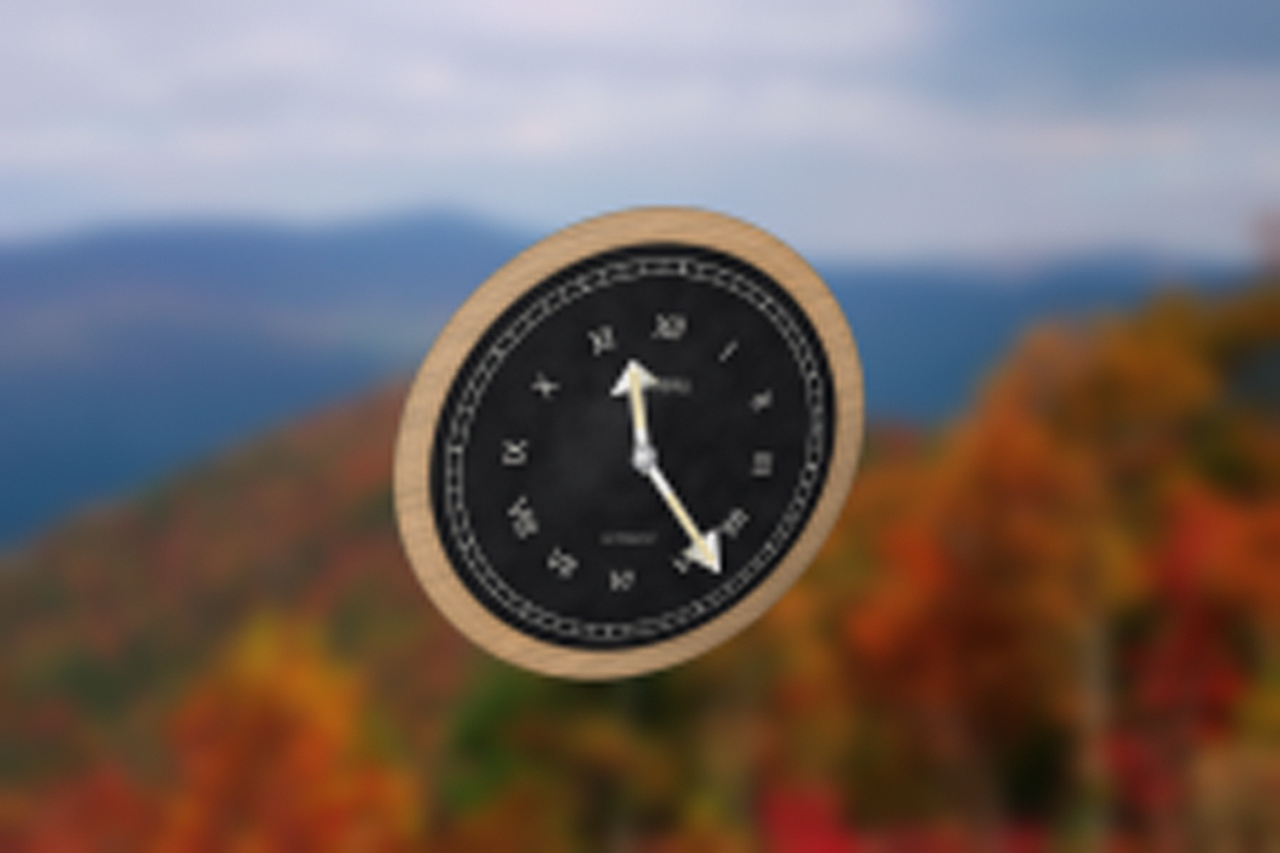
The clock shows **11:23**
